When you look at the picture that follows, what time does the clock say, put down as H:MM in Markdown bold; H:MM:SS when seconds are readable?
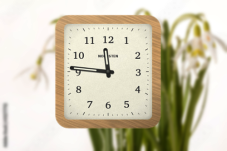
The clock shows **11:46**
